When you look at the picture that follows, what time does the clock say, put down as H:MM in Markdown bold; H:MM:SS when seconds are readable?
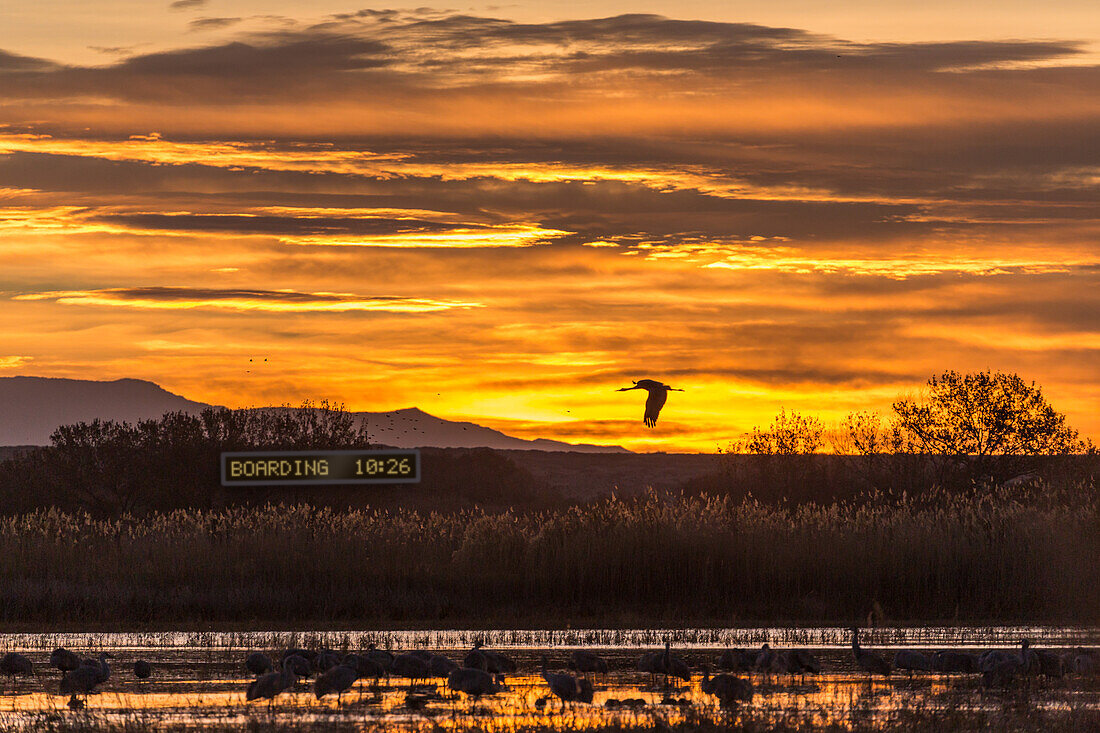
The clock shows **10:26**
